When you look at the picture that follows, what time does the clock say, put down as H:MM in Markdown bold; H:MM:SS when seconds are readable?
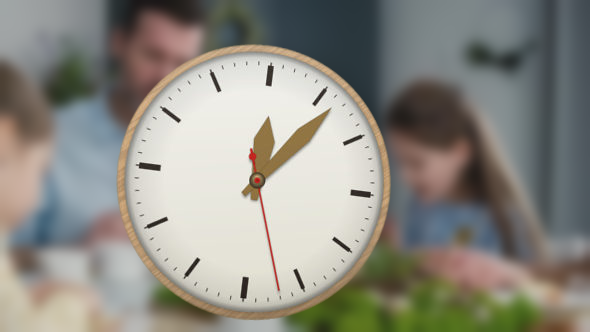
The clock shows **12:06:27**
